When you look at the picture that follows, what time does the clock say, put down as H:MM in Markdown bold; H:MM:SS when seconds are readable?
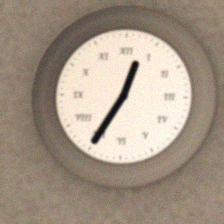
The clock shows **12:35**
